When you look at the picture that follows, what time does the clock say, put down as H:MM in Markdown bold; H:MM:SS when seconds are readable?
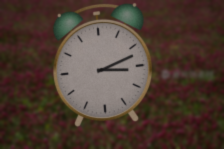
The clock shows **3:12**
